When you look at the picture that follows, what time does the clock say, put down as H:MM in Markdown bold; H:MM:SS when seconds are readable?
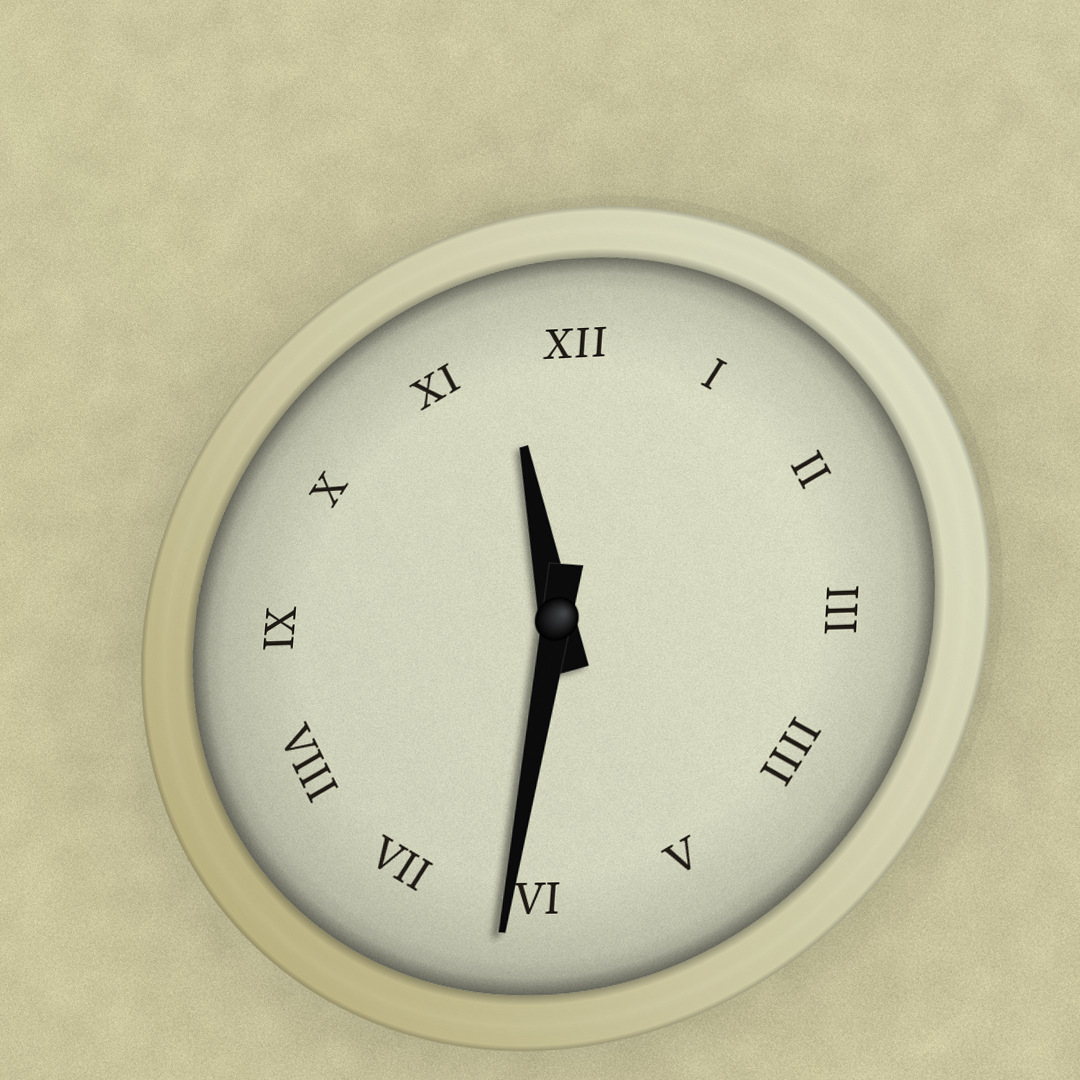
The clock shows **11:31**
